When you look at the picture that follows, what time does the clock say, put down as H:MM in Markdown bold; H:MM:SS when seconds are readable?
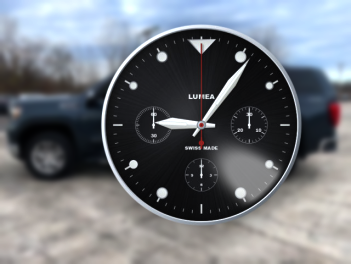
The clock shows **9:06**
